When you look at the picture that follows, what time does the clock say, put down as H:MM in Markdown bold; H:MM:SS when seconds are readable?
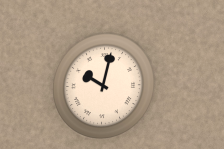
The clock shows **10:02**
